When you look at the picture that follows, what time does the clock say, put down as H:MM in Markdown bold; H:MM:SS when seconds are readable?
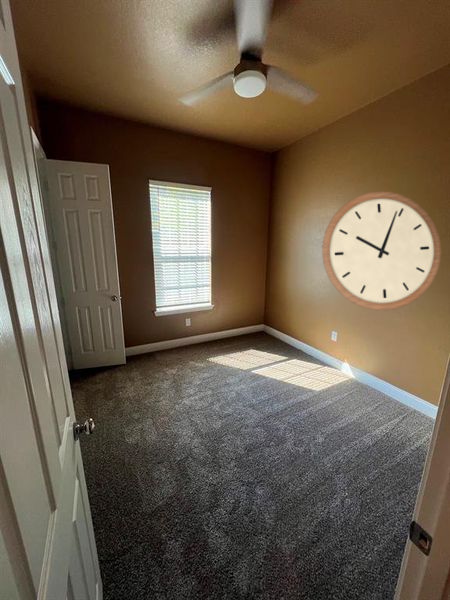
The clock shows **10:04**
